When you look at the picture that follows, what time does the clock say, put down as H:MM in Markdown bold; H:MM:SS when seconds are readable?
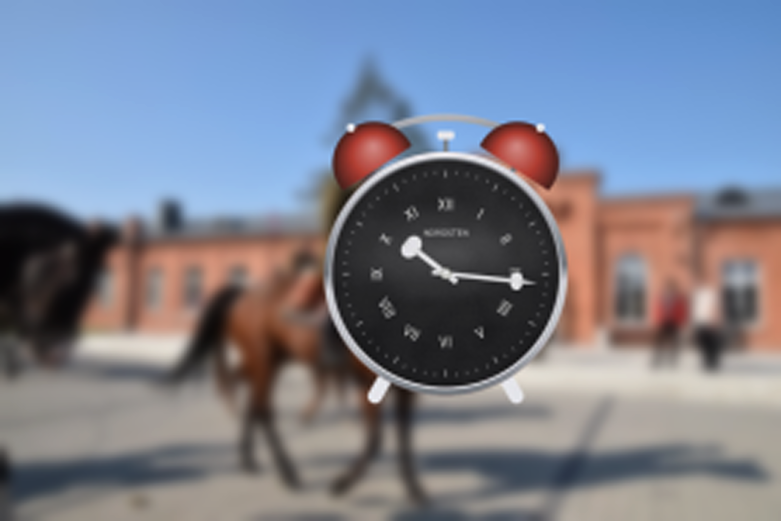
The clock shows **10:16**
